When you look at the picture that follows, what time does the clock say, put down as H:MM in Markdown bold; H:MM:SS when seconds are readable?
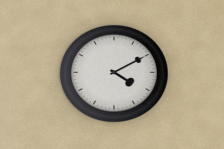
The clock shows **4:10**
